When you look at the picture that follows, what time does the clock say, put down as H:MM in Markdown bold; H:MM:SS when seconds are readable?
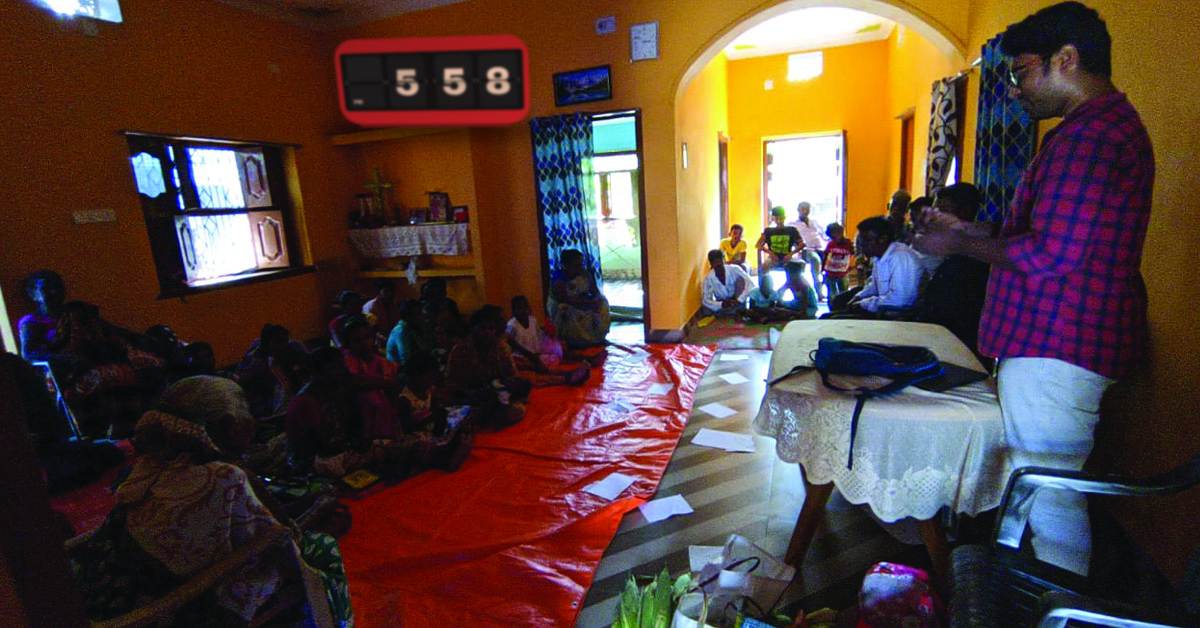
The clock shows **5:58**
